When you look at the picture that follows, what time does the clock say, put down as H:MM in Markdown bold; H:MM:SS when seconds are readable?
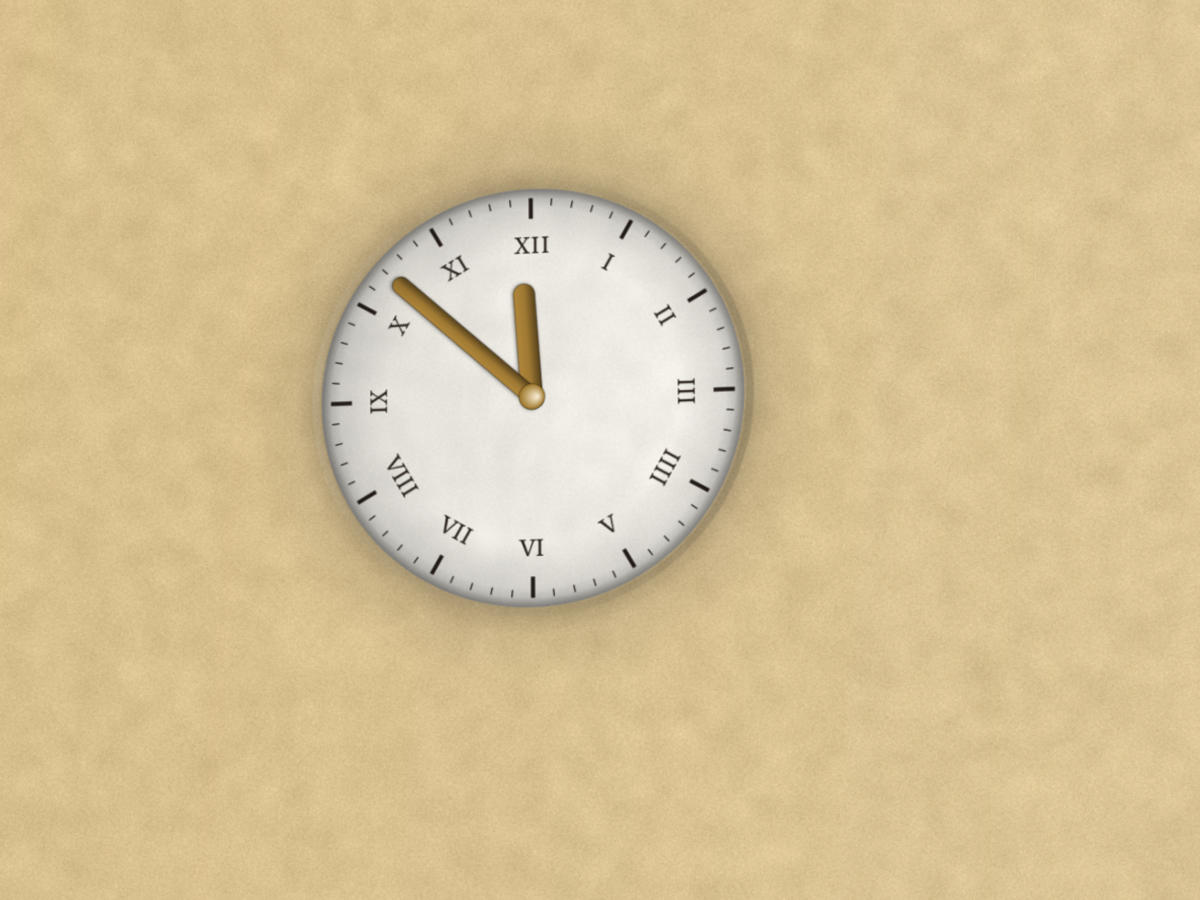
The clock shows **11:52**
